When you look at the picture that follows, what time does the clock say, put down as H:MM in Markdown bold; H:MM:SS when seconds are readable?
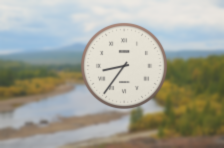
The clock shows **8:36**
